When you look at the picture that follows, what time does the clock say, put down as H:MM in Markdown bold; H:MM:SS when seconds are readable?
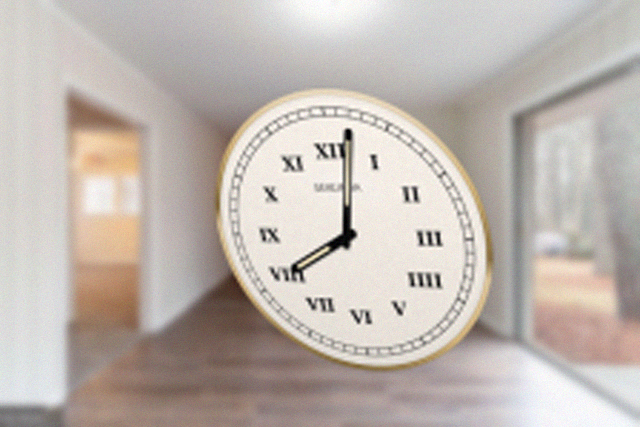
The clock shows **8:02**
